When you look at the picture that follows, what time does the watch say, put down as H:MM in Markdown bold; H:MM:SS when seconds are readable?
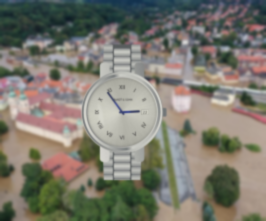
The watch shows **2:54**
